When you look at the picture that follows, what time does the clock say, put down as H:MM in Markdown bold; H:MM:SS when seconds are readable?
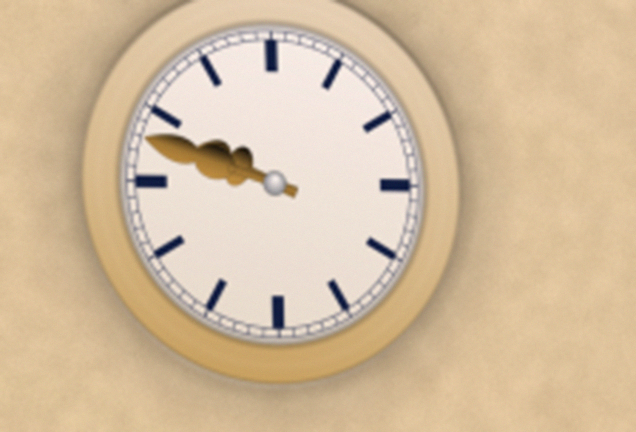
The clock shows **9:48**
